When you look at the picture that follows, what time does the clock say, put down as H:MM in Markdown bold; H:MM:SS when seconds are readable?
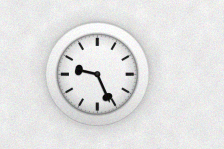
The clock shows **9:26**
